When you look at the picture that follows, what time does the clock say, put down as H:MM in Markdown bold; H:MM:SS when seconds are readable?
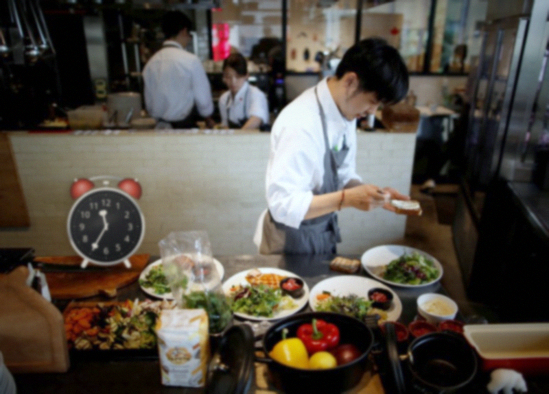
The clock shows **11:35**
